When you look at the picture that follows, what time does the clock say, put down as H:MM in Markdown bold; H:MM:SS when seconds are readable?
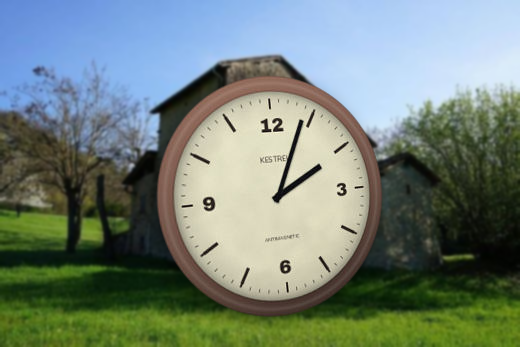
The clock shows **2:04**
